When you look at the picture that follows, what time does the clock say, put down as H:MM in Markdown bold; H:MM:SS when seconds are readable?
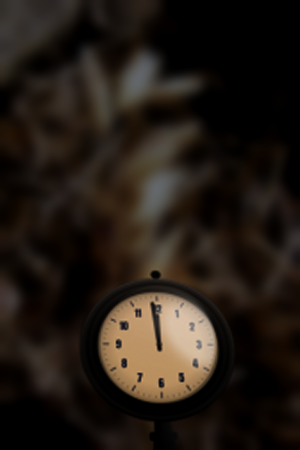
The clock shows **11:59**
